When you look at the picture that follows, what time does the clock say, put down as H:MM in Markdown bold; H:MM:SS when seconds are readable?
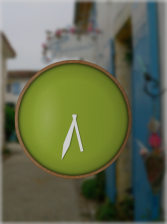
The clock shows **5:33**
